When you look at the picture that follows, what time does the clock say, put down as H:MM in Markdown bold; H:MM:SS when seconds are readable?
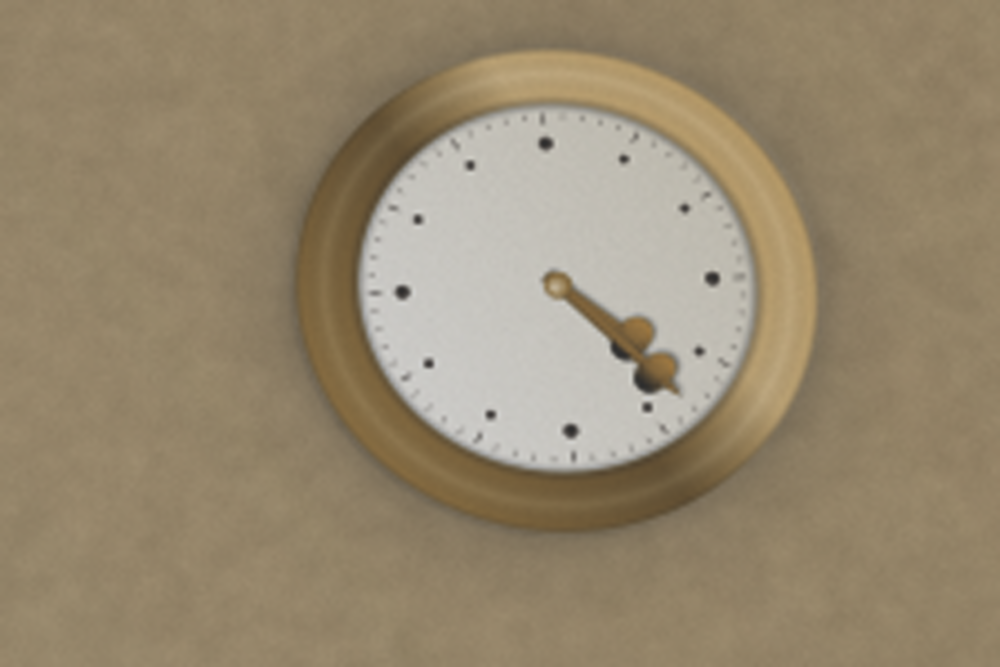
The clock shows **4:23**
